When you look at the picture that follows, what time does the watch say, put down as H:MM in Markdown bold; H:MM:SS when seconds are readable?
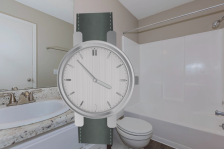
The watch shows **3:53**
